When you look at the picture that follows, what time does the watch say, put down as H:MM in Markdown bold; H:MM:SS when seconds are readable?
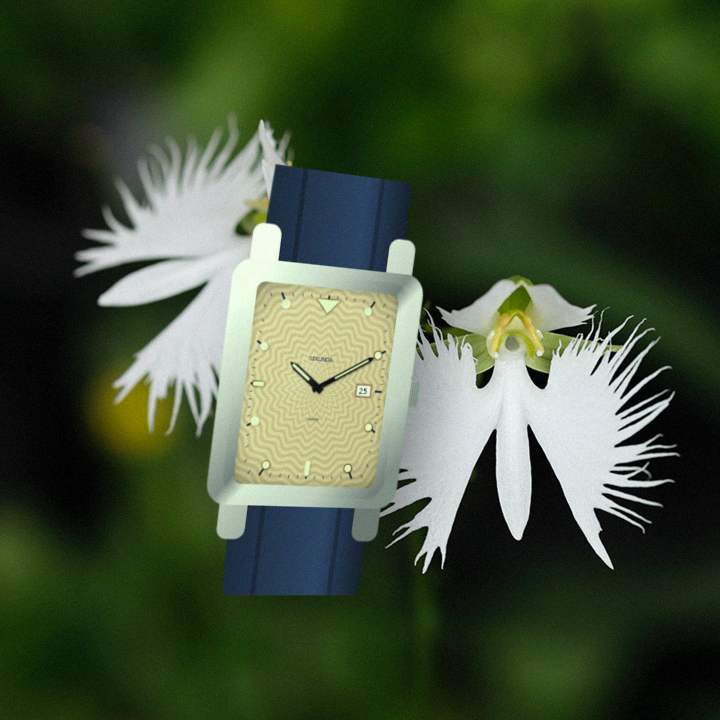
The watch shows **10:10**
